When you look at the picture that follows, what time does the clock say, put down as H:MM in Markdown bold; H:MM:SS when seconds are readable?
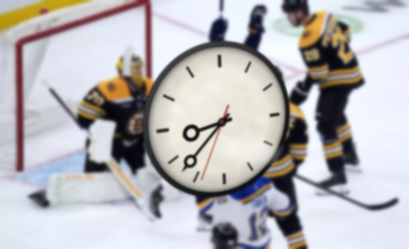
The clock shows **8:37:34**
